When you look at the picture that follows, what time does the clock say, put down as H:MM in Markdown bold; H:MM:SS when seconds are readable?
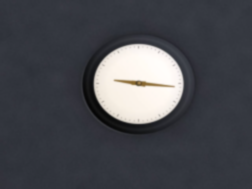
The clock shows **9:16**
